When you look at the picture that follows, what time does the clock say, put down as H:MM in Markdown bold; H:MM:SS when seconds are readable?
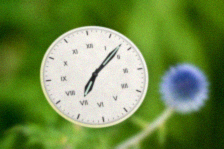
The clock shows **7:08**
